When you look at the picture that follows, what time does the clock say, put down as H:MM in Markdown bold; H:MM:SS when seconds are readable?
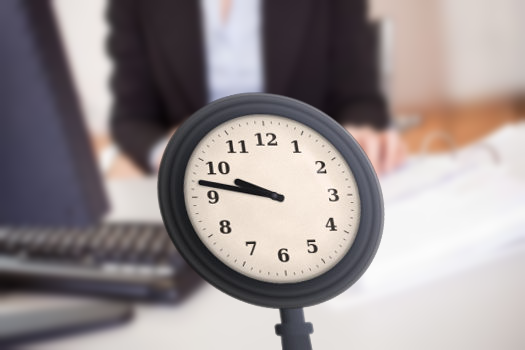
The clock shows **9:47**
